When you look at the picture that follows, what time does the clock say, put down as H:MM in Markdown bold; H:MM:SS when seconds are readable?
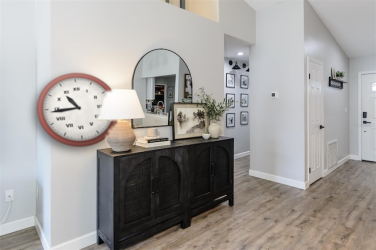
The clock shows **10:44**
